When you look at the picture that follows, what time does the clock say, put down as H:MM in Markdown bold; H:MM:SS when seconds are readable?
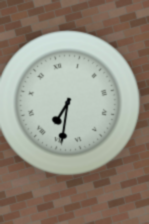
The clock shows **7:34**
